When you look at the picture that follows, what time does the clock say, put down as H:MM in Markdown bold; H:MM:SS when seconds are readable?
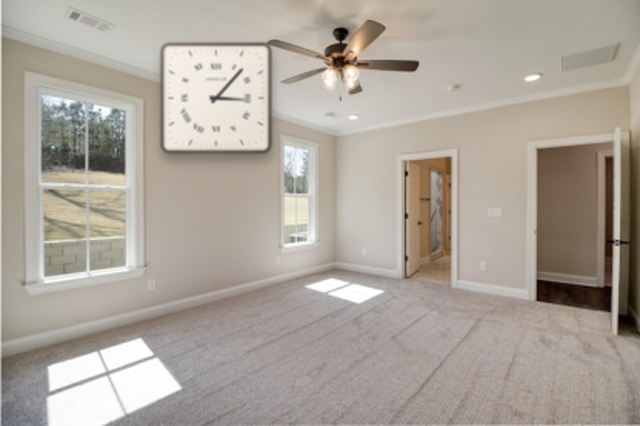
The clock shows **3:07**
